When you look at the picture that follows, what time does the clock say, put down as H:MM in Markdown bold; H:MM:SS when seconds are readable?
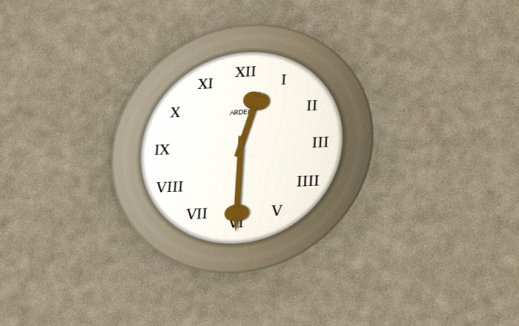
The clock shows **12:30**
